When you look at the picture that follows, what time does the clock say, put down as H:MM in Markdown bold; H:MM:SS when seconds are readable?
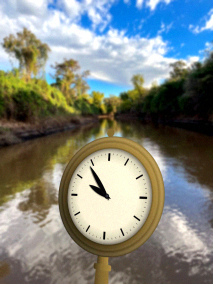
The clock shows **9:54**
